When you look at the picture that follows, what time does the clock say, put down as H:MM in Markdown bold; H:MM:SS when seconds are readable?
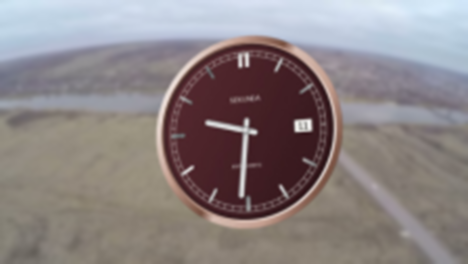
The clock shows **9:31**
